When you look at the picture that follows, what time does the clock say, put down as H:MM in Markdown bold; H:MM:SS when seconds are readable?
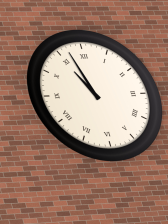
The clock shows **10:57**
